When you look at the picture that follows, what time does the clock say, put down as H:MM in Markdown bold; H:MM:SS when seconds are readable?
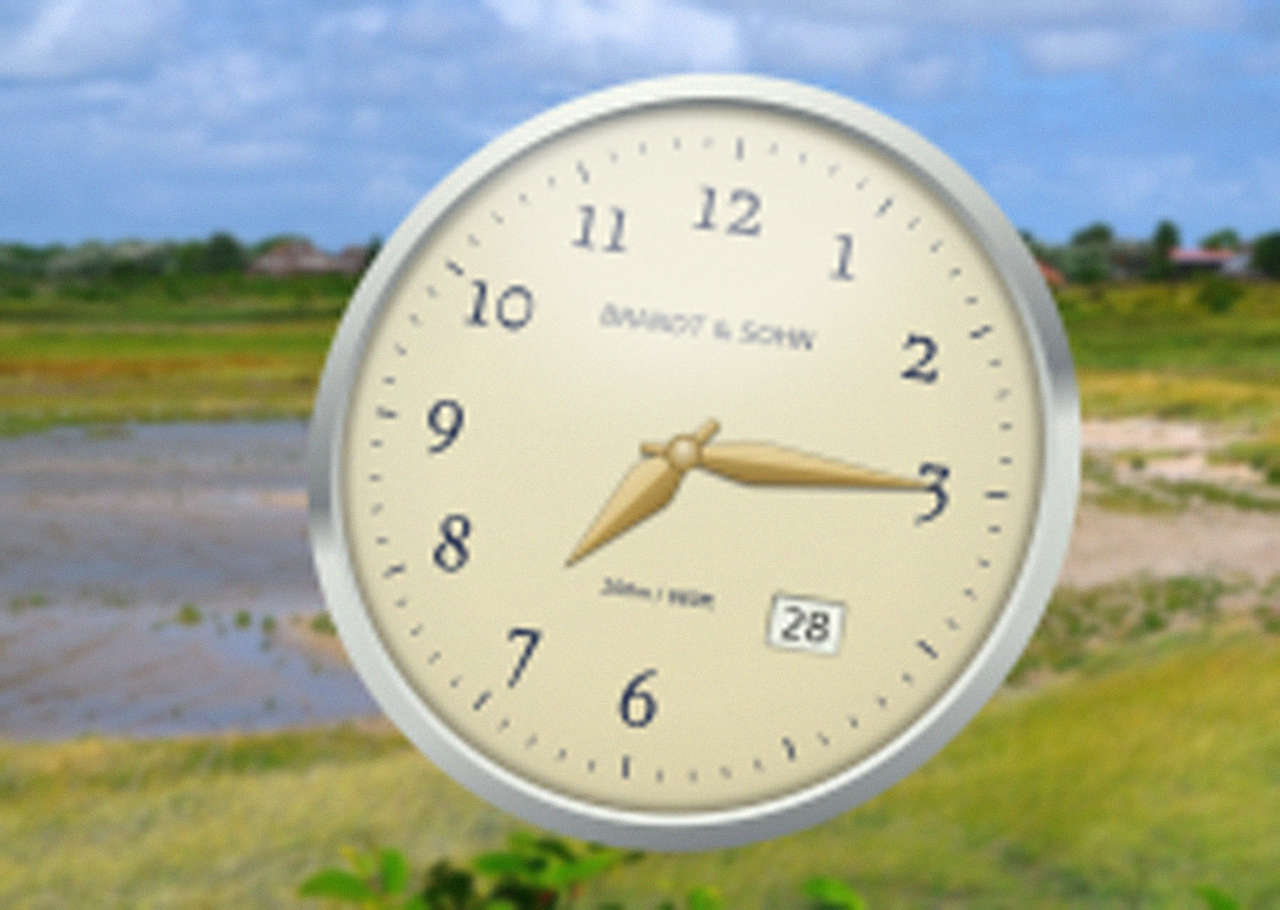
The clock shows **7:15**
